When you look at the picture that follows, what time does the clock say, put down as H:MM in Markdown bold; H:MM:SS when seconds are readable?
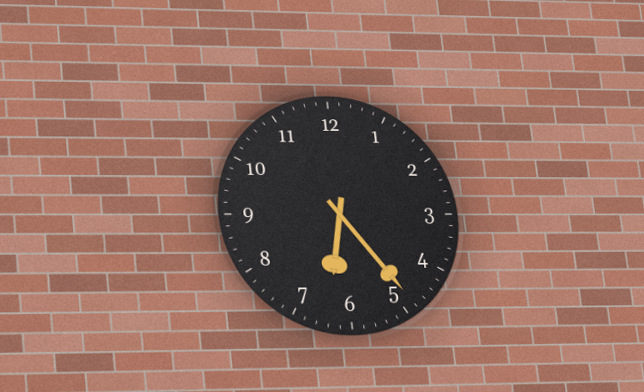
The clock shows **6:24**
